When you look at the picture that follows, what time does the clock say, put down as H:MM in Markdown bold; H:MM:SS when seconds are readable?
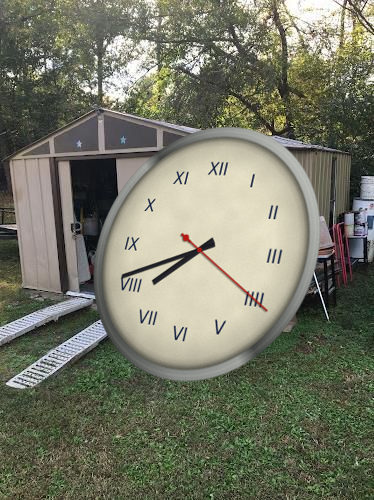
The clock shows **7:41:20**
